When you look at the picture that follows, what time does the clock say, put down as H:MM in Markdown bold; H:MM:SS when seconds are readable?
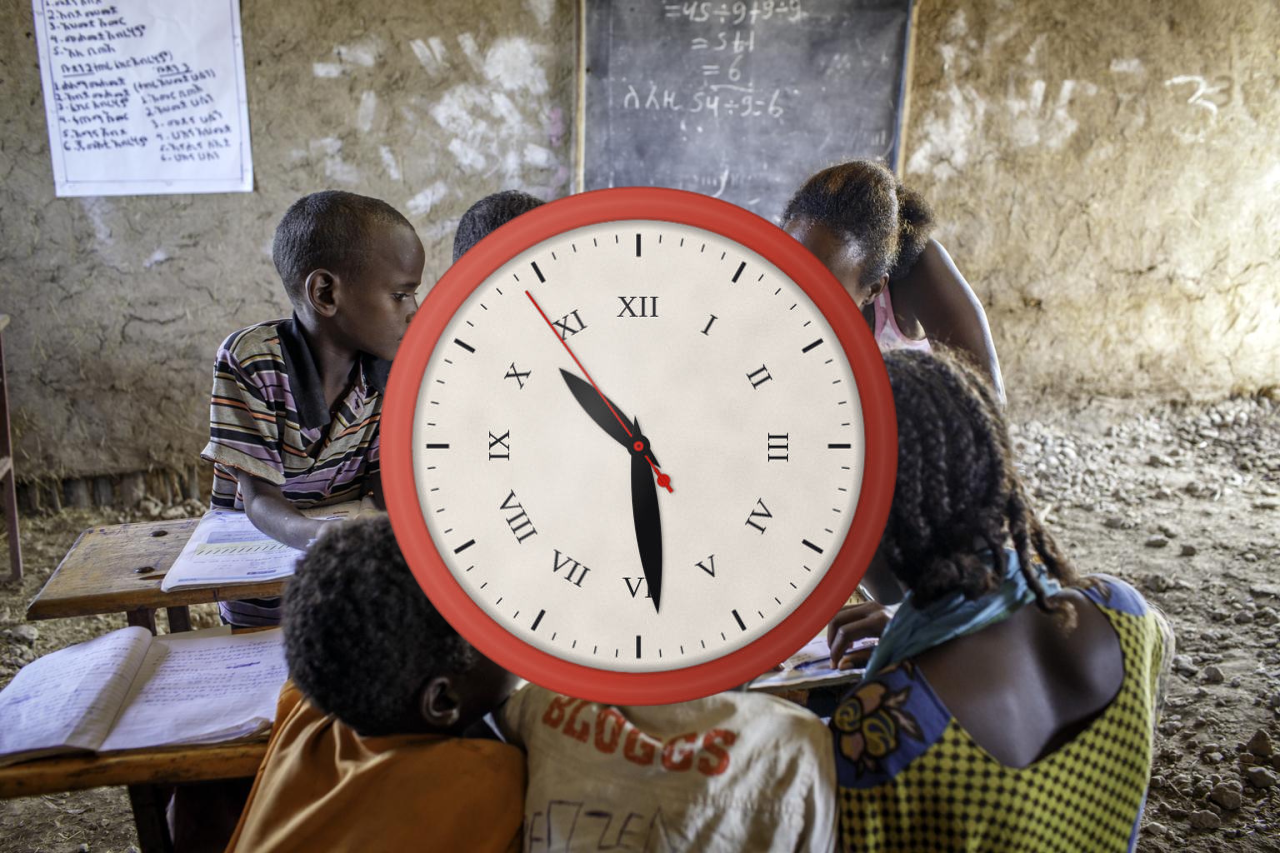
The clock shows **10:28:54**
